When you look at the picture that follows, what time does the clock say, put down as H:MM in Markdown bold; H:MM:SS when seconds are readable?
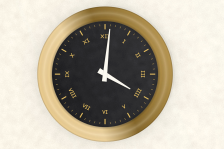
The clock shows **4:01**
